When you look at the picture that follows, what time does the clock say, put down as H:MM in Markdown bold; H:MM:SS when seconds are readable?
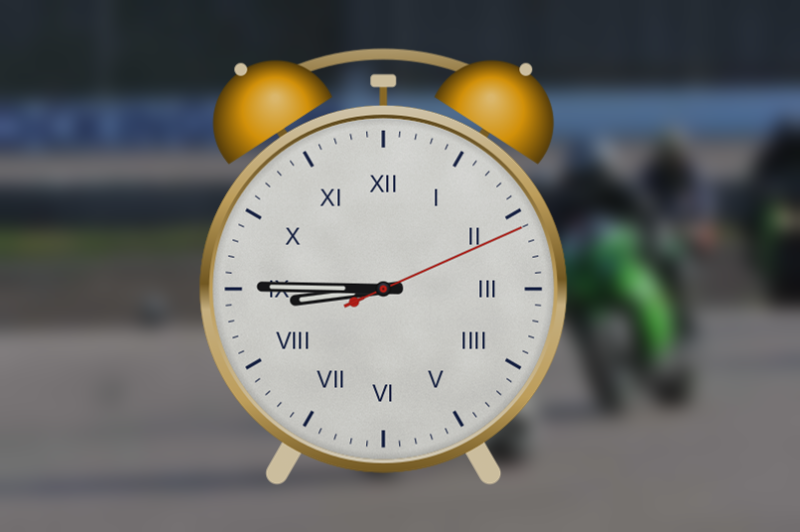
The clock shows **8:45:11**
